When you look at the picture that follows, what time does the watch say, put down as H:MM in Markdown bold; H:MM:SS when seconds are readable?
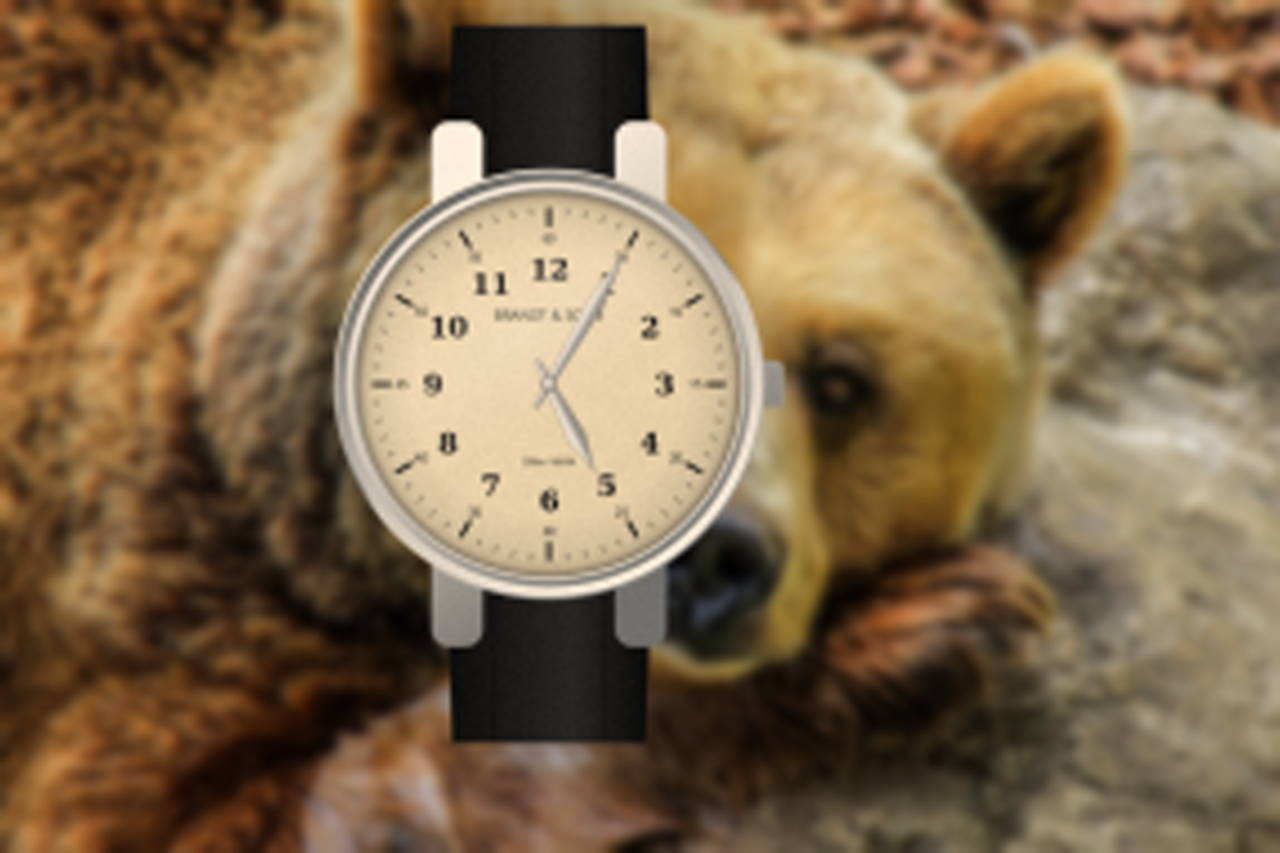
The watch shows **5:05**
